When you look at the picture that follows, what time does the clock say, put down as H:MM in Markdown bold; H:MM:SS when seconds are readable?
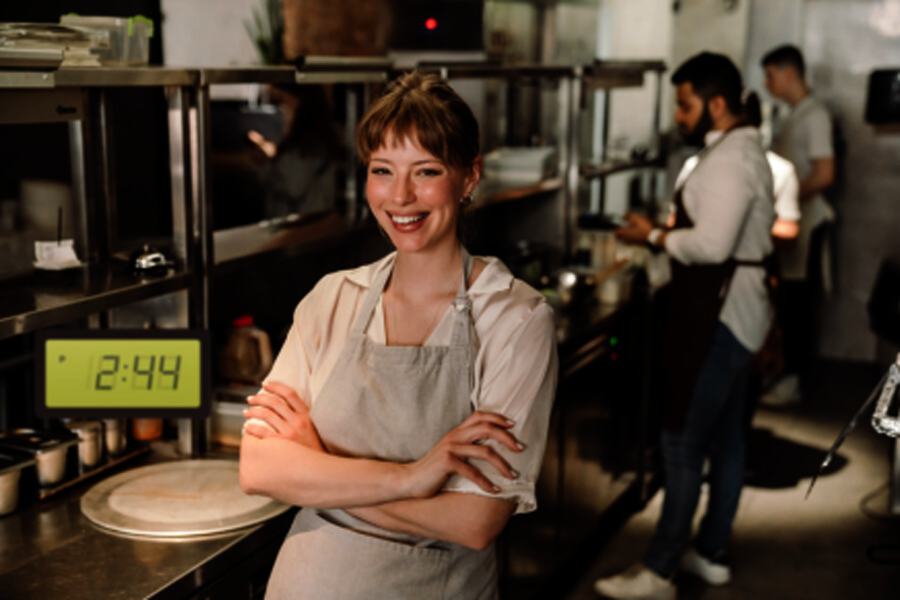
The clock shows **2:44**
